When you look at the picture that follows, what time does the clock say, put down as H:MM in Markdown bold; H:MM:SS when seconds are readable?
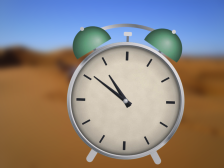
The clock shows **10:51**
